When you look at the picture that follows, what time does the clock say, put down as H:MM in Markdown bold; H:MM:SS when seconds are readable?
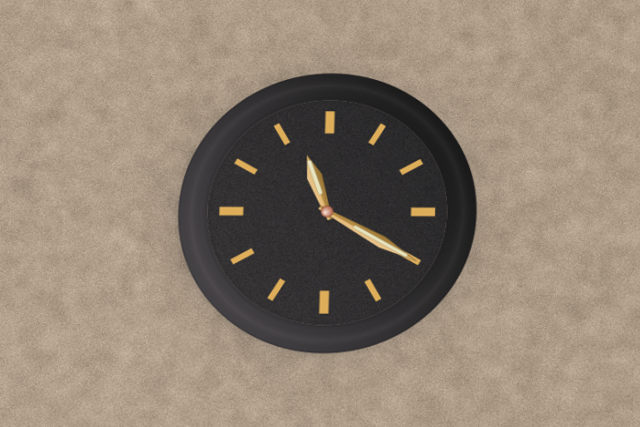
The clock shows **11:20**
